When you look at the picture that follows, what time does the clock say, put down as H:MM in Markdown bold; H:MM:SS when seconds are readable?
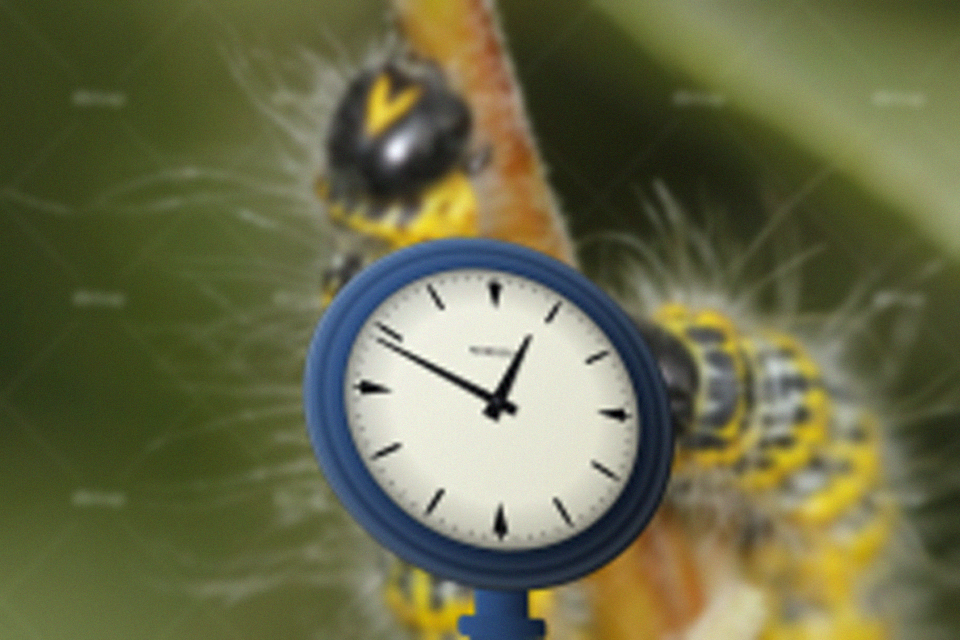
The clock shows **12:49**
